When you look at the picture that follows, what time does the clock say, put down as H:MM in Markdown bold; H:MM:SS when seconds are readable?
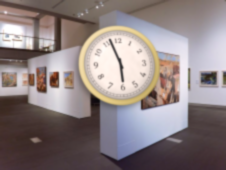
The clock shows **5:57**
